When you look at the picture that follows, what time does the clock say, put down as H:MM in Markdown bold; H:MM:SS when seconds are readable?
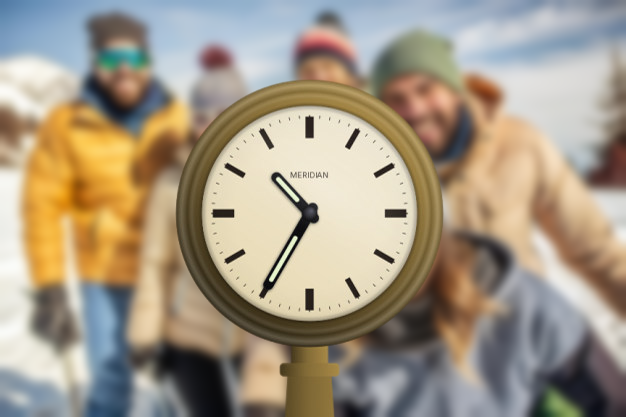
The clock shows **10:35**
